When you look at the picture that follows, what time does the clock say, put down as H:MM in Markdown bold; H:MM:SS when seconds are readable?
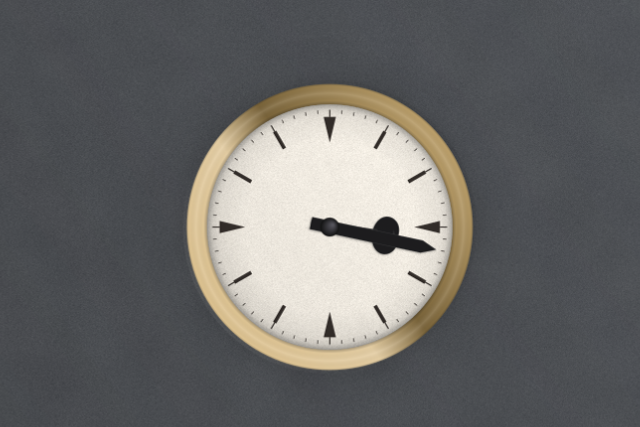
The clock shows **3:17**
